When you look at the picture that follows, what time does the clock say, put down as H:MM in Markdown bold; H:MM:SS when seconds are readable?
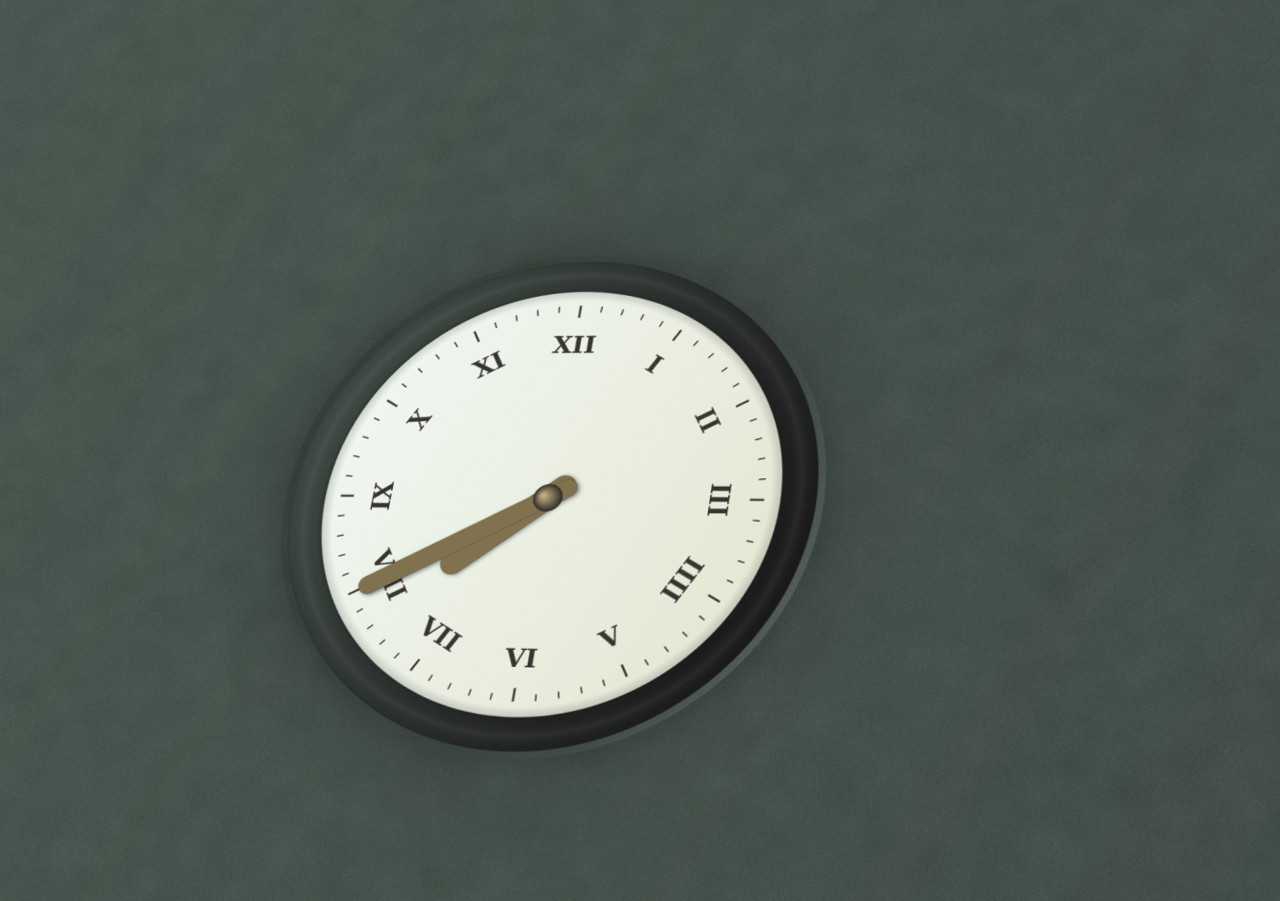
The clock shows **7:40**
